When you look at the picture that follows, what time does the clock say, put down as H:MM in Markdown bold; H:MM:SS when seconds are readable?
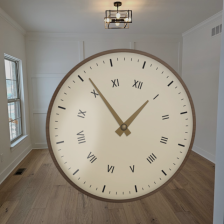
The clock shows **12:51**
